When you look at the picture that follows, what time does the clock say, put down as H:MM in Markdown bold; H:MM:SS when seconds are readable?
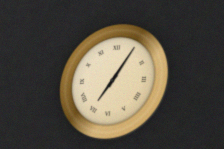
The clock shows **7:05**
